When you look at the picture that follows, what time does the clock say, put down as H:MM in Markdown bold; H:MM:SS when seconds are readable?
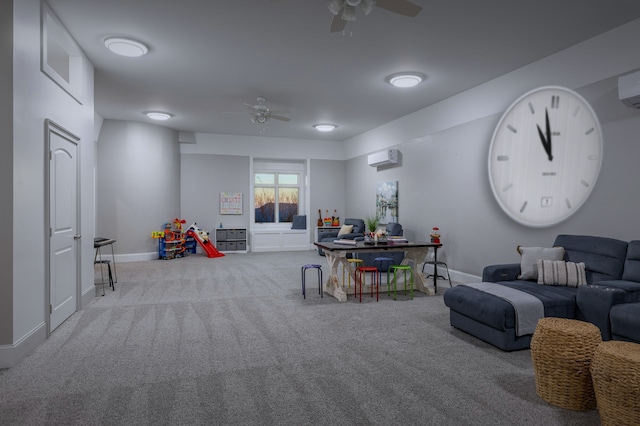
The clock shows **10:58**
